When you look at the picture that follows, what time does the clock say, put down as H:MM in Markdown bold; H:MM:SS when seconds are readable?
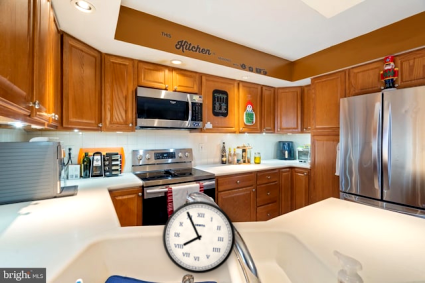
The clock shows **7:55**
